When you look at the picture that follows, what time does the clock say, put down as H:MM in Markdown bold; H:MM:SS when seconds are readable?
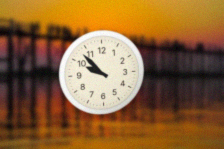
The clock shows **9:53**
